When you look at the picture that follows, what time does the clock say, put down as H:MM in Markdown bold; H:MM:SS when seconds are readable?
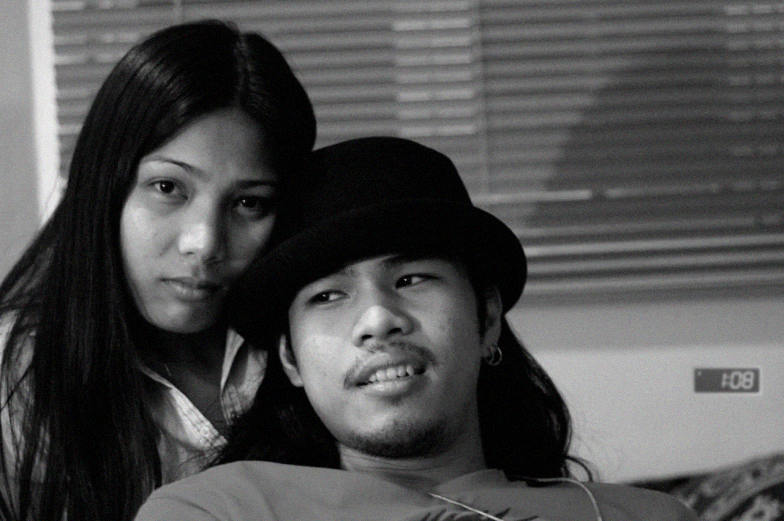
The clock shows **1:08**
